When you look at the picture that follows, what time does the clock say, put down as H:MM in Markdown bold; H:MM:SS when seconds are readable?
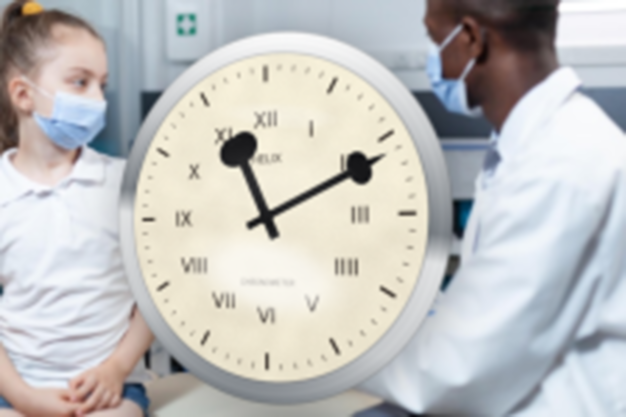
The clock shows **11:11**
